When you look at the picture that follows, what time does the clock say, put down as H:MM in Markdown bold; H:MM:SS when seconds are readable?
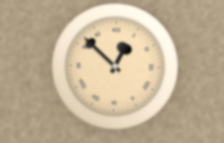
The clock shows **12:52**
